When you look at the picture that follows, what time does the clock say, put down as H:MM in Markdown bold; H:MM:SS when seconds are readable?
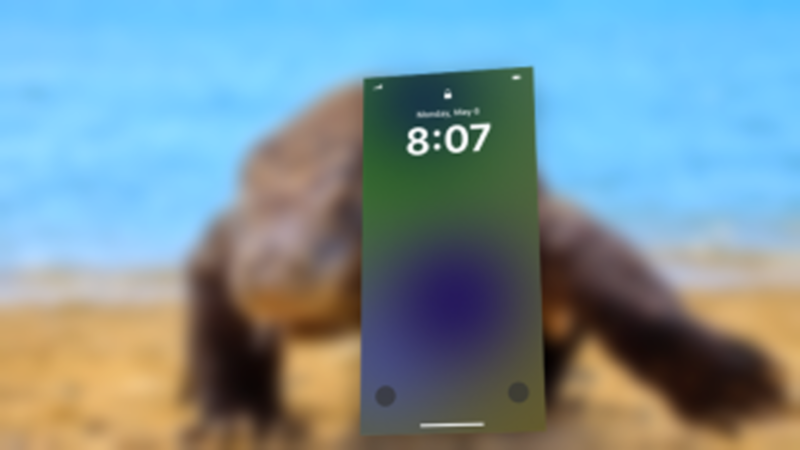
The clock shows **8:07**
